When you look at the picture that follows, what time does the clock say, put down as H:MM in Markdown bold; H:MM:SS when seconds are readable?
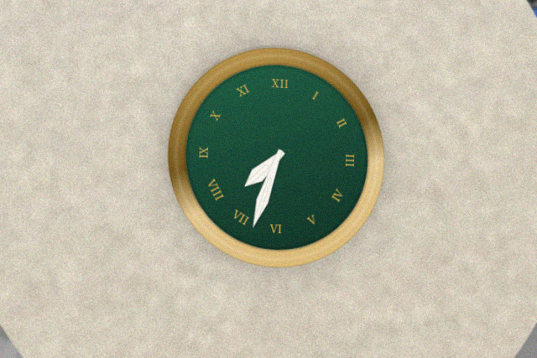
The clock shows **7:33**
